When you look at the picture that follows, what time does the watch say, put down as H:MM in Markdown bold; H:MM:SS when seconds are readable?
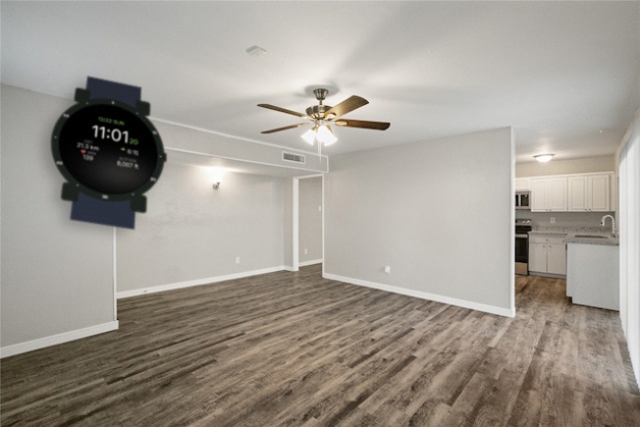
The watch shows **11:01**
